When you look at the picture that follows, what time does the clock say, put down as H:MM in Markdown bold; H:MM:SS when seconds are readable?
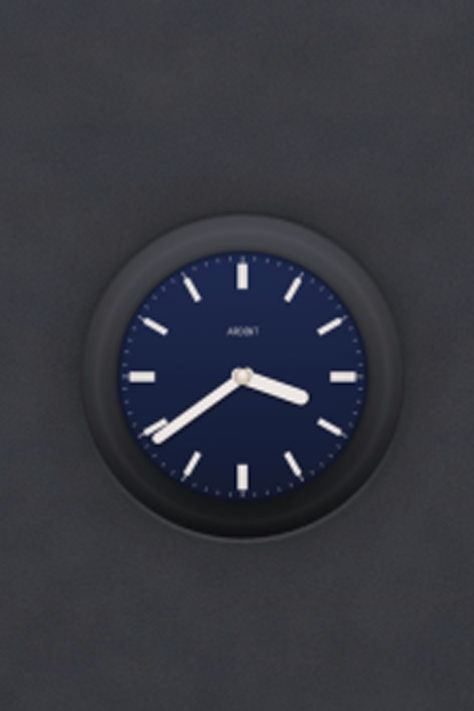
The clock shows **3:39**
